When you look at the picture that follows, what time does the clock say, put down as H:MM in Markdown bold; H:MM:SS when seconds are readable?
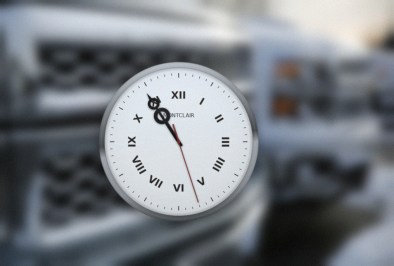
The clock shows **10:54:27**
